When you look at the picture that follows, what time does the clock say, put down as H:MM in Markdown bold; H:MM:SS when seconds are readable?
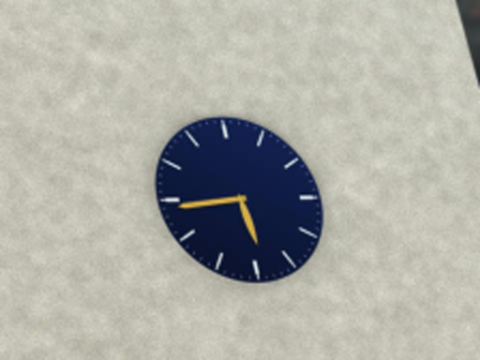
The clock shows **5:44**
